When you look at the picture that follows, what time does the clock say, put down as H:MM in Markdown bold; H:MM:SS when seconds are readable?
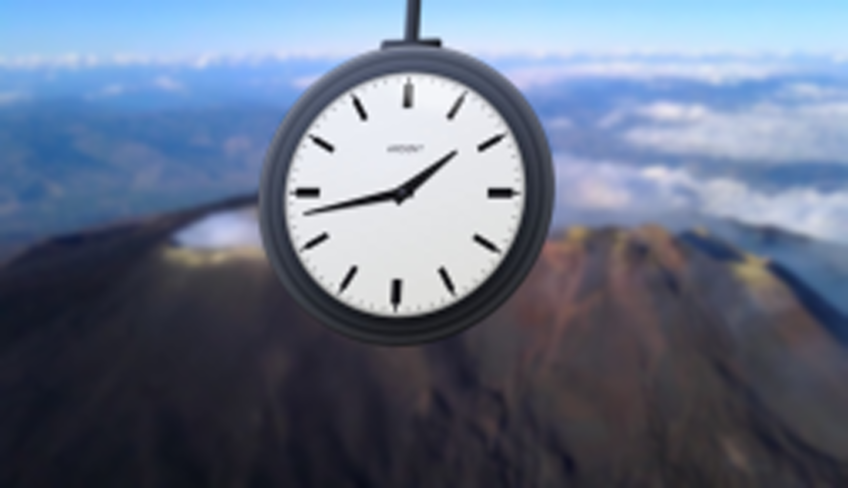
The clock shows **1:43**
